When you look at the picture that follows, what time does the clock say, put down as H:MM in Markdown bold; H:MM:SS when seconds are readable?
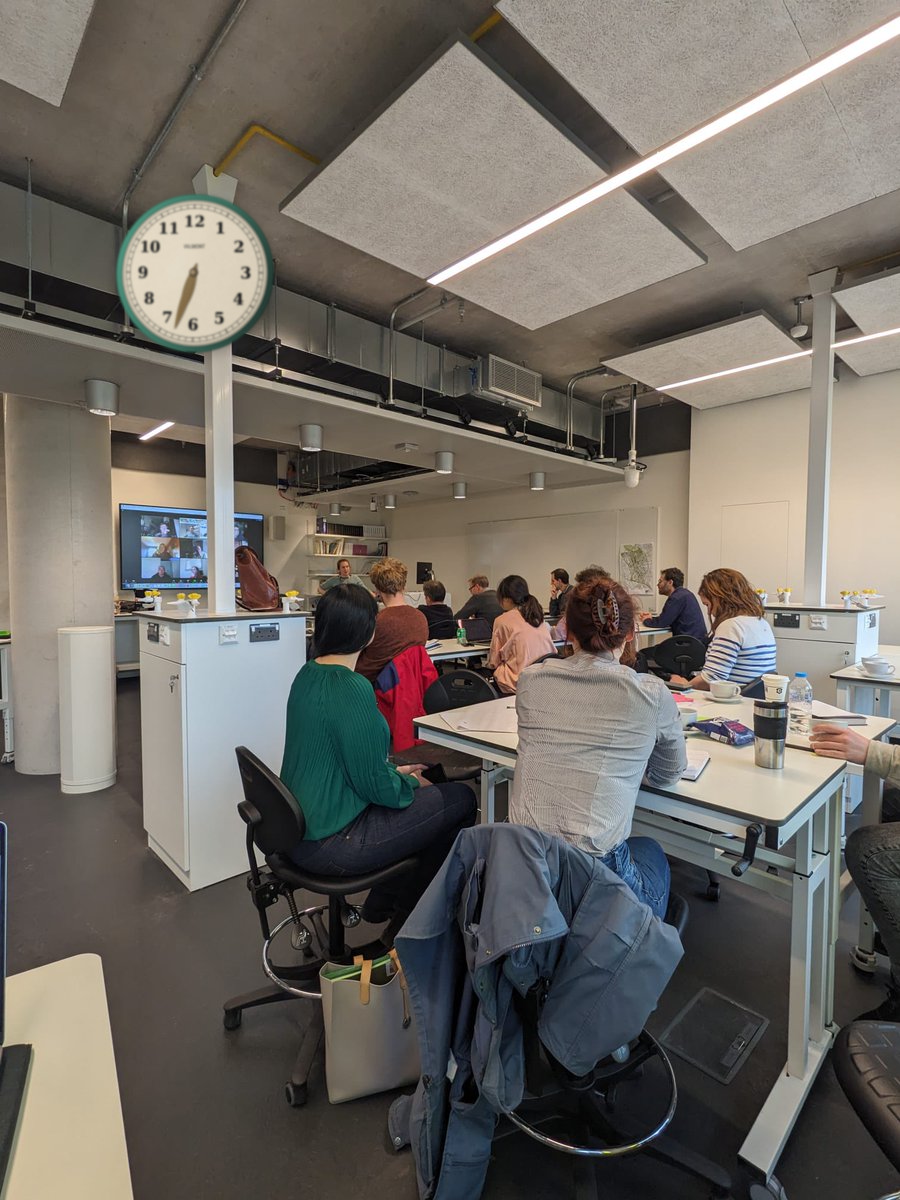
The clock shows **6:33**
